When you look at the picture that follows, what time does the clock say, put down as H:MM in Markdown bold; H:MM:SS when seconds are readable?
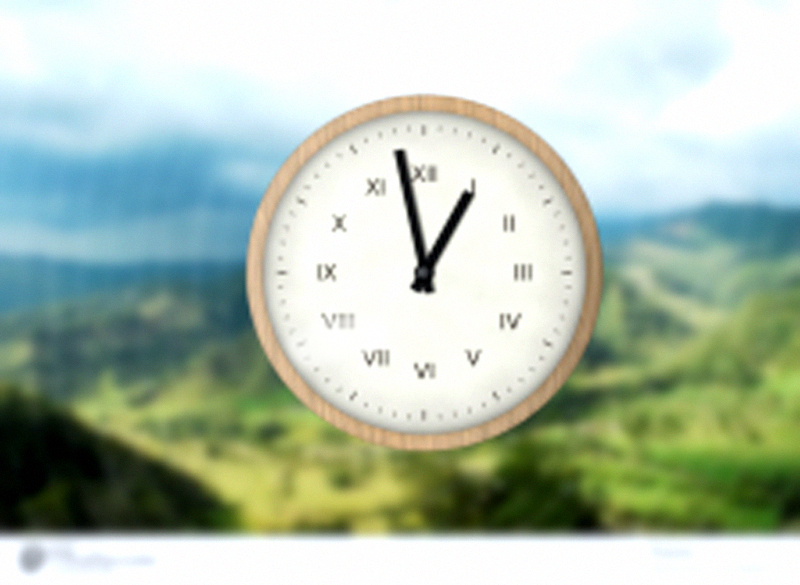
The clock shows **12:58**
